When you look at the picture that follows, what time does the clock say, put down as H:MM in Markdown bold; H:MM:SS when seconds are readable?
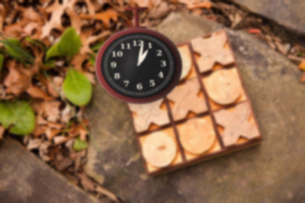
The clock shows **1:02**
